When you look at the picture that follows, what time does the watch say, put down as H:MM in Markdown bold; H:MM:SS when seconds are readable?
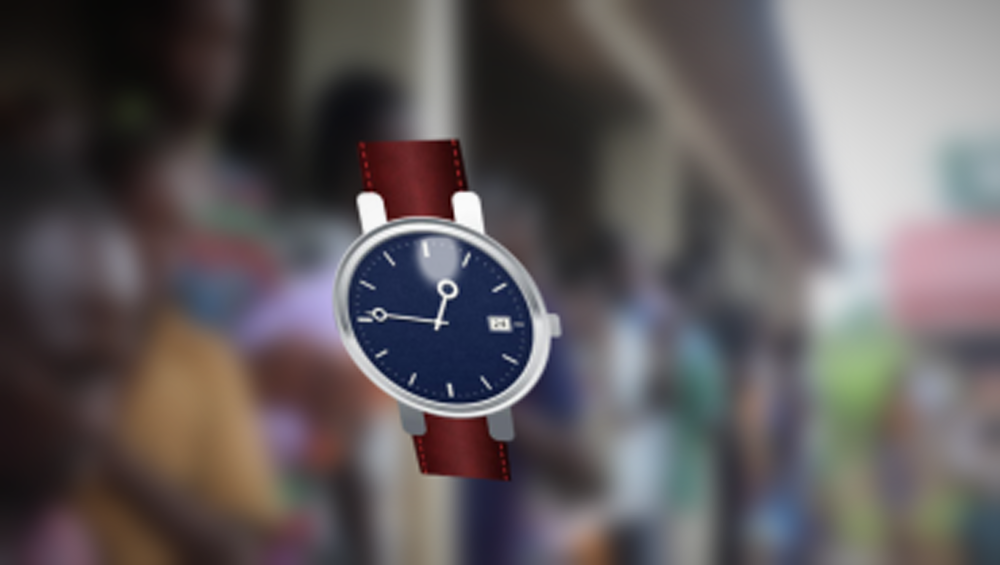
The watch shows **12:46**
